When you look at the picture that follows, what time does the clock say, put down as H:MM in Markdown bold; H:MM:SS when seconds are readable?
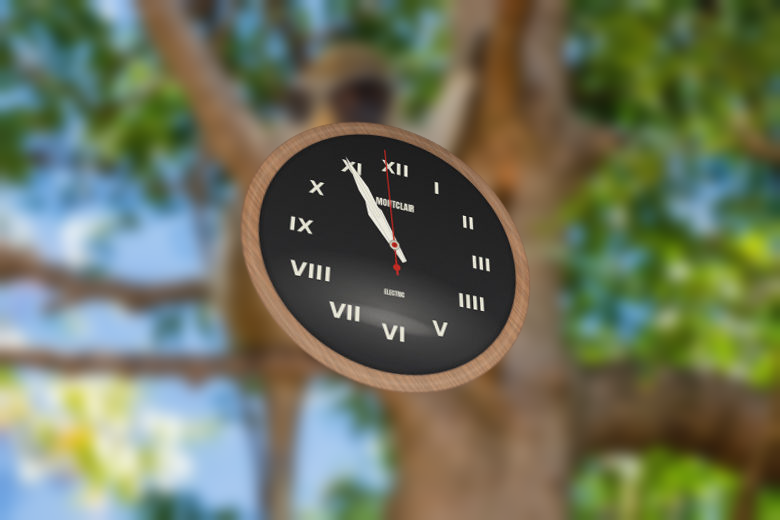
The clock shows **10:54:59**
